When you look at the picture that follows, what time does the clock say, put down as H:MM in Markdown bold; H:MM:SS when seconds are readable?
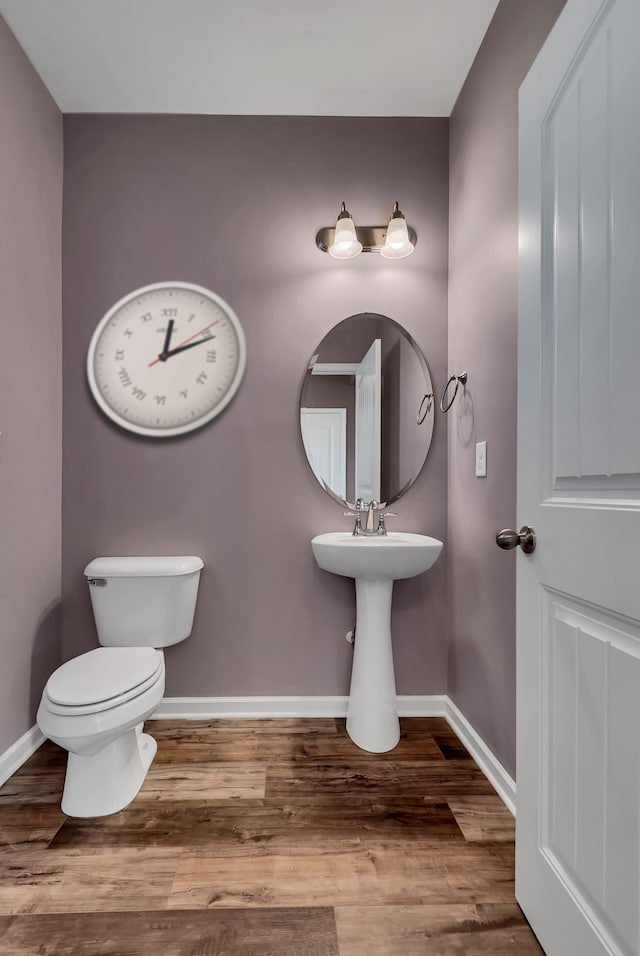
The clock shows **12:11:09**
